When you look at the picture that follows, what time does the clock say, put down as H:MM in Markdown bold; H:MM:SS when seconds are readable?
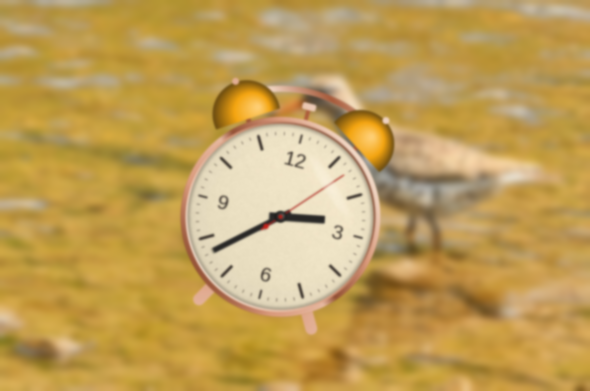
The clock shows **2:38:07**
